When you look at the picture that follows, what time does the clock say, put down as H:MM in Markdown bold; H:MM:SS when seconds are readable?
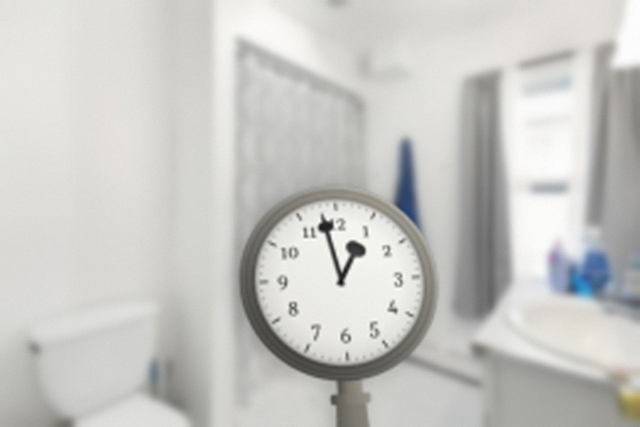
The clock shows **12:58**
